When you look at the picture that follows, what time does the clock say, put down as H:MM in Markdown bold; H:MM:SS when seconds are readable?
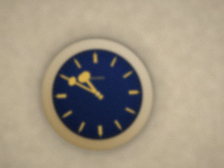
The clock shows **10:50**
